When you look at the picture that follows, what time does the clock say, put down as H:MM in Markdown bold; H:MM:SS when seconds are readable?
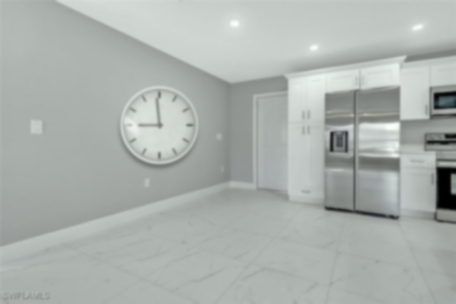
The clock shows **8:59**
